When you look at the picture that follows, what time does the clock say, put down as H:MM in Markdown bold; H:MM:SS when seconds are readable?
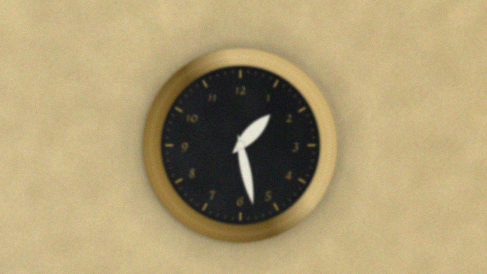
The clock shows **1:28**
